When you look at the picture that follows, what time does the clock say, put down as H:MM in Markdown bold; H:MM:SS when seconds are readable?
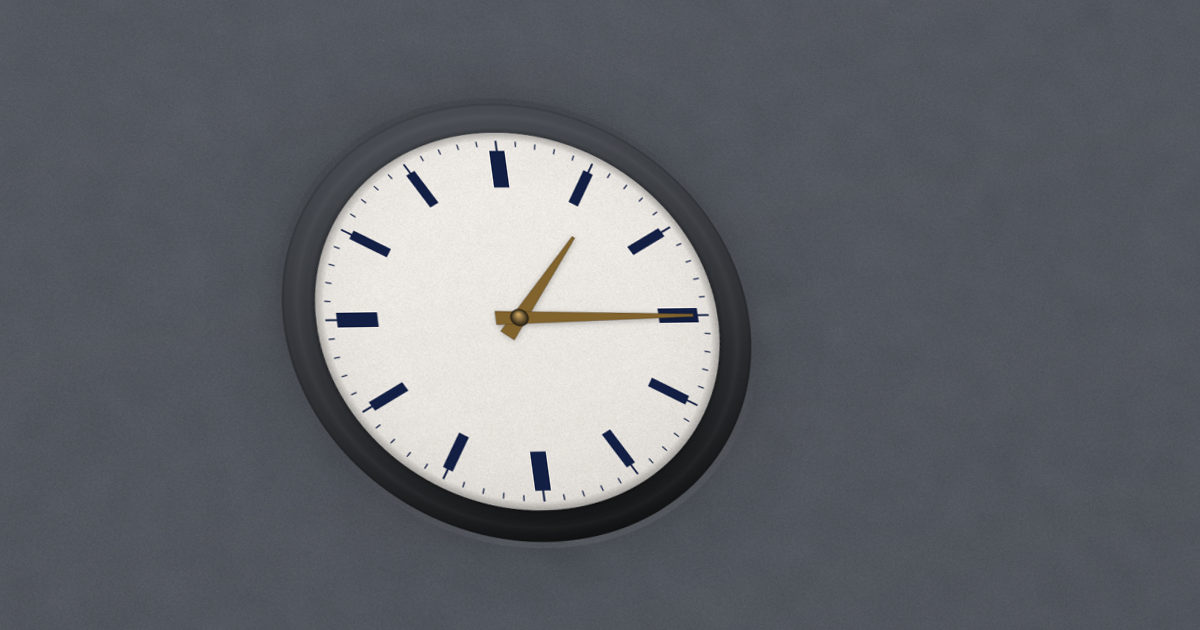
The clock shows **1:15**
